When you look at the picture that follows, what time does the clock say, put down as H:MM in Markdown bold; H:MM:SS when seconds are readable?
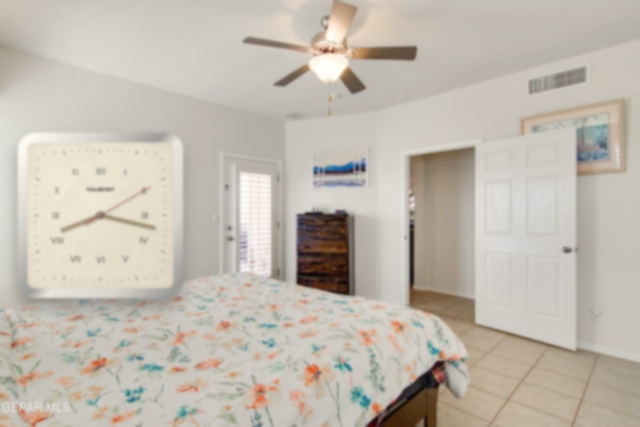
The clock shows **8:17:10**
